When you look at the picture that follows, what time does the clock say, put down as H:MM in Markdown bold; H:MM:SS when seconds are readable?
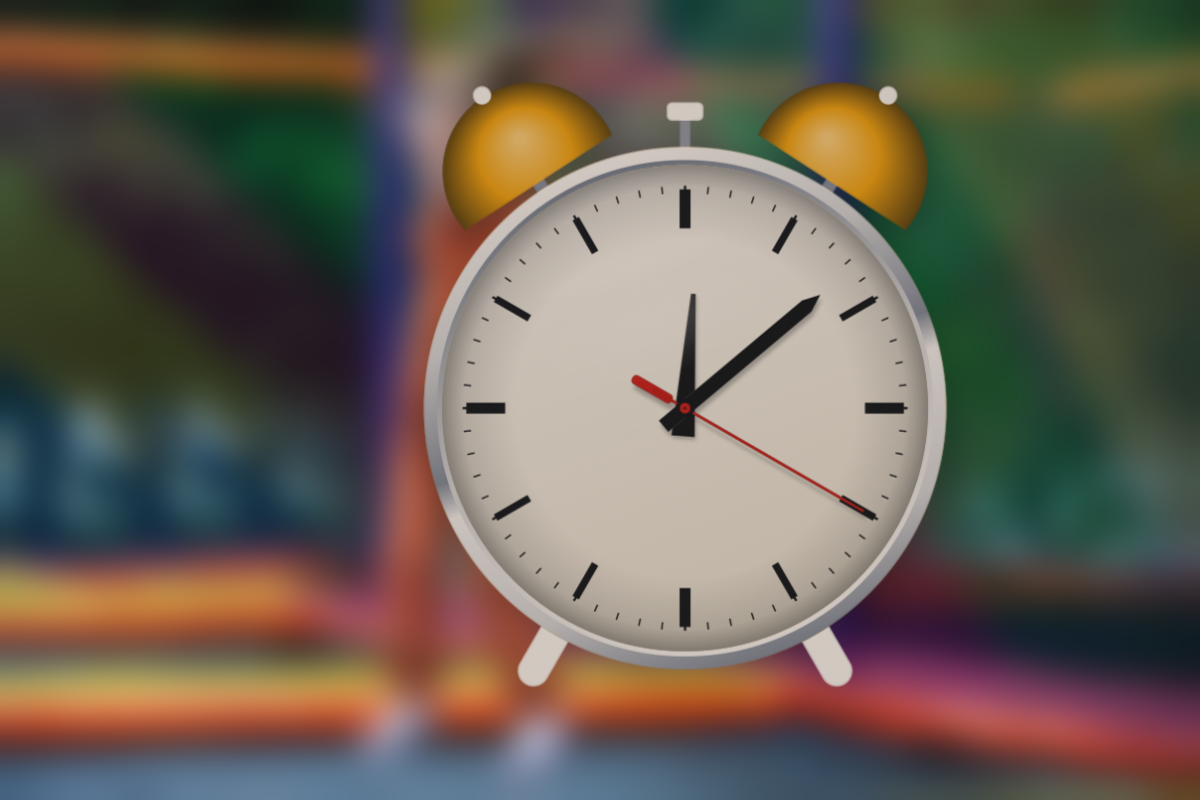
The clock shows **12:08:20**
